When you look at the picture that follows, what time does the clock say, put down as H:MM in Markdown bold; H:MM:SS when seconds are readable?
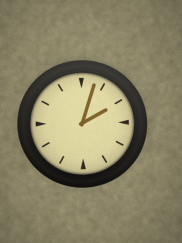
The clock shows **2:03**
